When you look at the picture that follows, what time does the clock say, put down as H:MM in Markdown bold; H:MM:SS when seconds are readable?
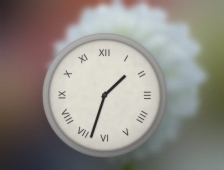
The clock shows **1:33**
